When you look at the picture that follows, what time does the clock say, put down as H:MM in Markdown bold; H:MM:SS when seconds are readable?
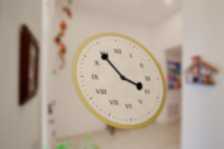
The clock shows **3:54**
